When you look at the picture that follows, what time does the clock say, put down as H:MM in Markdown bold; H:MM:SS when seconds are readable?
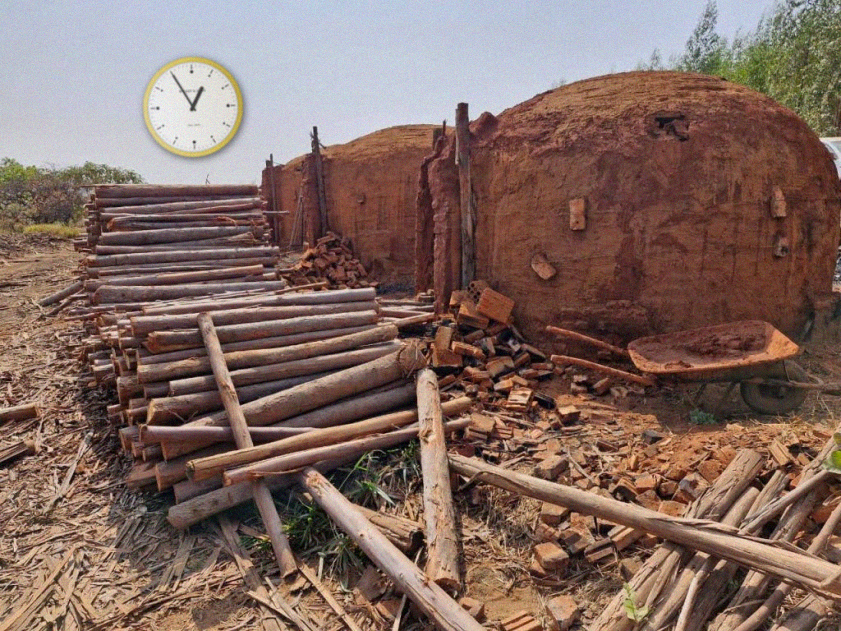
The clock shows **12:55**
